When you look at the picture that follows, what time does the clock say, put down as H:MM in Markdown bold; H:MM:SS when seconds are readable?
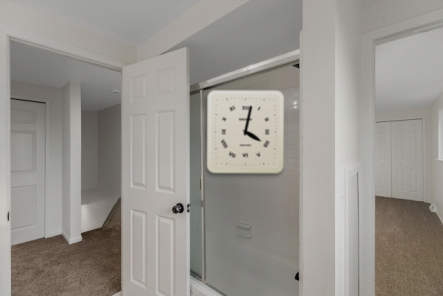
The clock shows **4:02**
